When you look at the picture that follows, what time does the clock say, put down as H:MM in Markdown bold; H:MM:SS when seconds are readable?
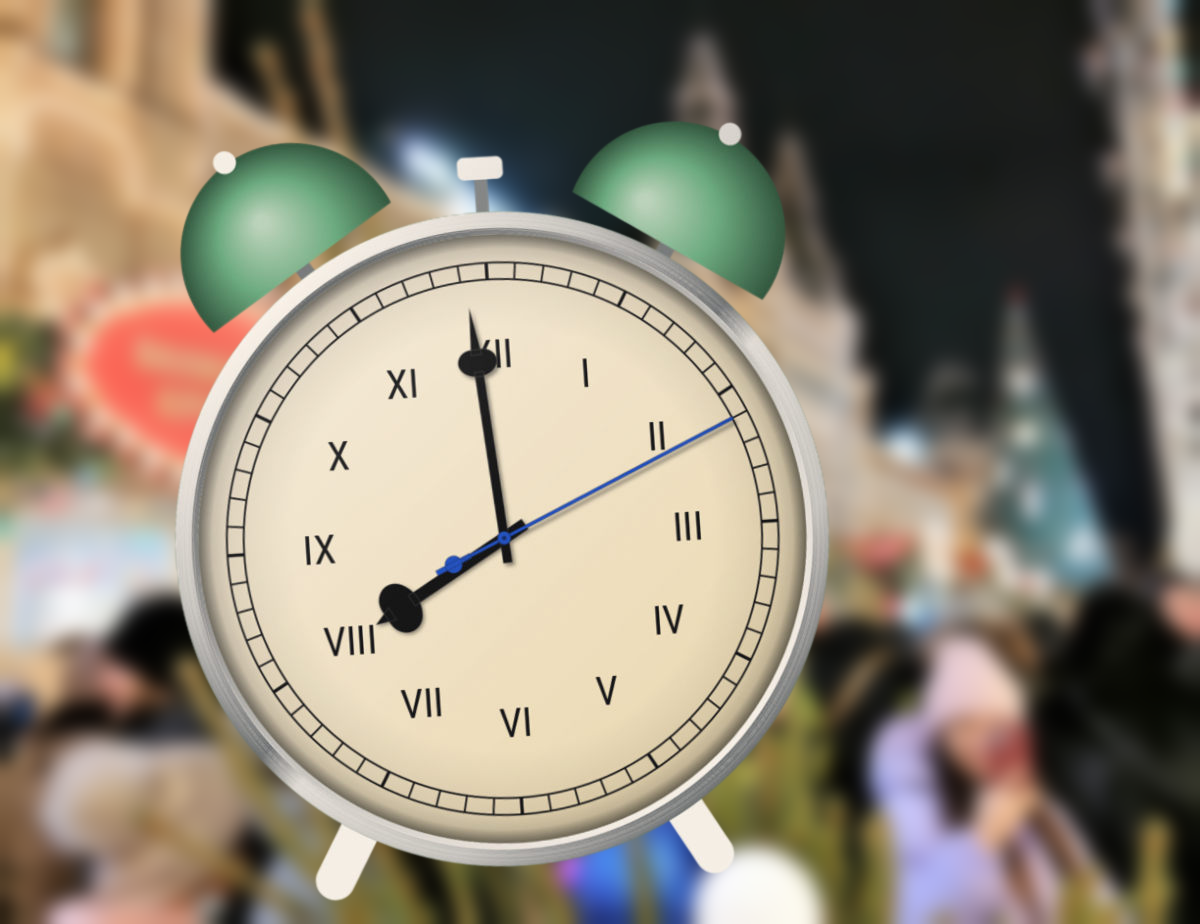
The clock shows **7:59:11**
